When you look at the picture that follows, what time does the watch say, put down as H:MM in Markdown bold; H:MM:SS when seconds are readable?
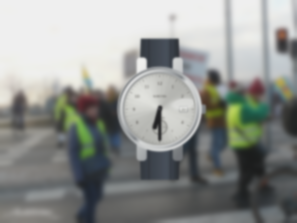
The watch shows **6:30**
